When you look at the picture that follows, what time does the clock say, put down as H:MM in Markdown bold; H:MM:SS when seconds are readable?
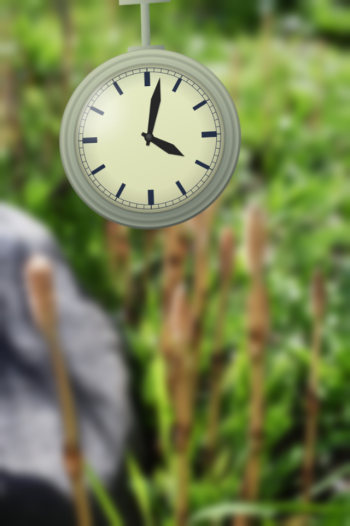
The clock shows **4:02**
